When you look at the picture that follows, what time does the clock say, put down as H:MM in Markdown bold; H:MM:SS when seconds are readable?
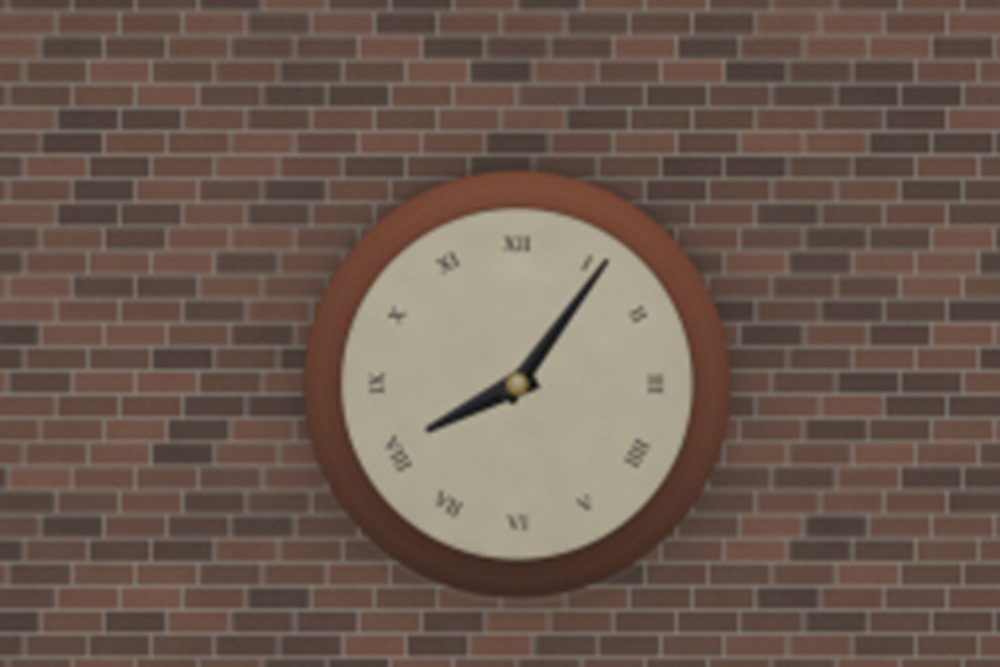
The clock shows **8:06**
